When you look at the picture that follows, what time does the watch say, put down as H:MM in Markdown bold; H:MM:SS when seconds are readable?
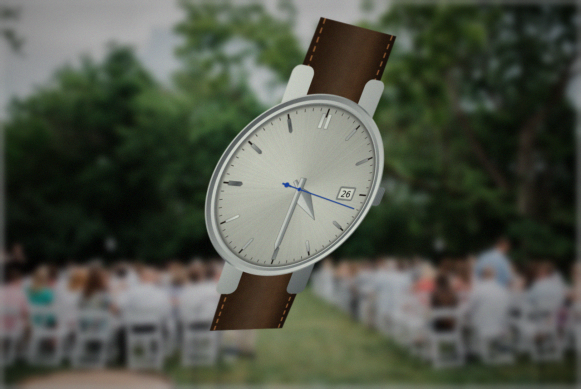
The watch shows **4:30:17**
